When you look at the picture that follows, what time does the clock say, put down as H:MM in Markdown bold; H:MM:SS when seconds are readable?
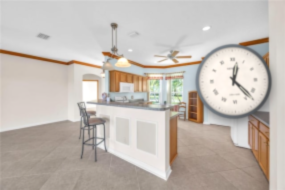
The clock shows **12:23**
